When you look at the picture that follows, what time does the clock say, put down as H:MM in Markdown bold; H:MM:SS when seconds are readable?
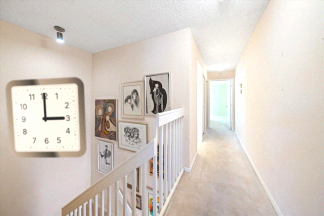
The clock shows **3:00**
